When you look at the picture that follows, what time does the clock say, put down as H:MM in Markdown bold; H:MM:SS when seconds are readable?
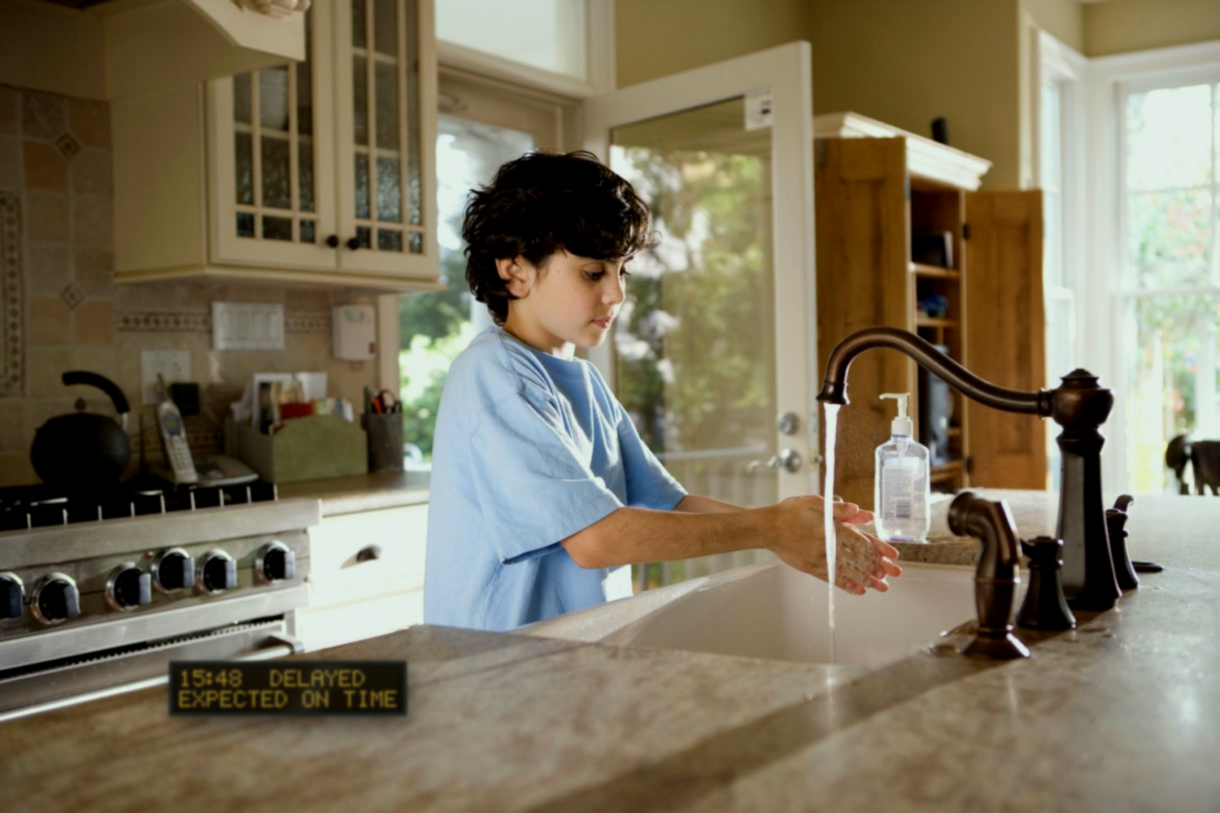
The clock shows **15:48**
